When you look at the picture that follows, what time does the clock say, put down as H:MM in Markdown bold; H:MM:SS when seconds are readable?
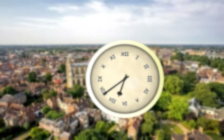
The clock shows **6:39**
